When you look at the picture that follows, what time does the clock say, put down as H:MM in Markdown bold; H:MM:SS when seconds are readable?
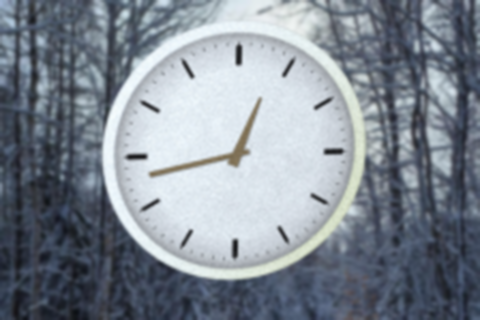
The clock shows **12:43**
